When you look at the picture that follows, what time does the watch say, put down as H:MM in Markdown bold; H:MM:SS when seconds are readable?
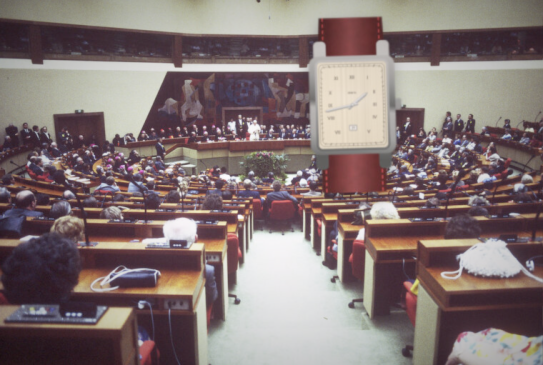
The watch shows **1:43**
